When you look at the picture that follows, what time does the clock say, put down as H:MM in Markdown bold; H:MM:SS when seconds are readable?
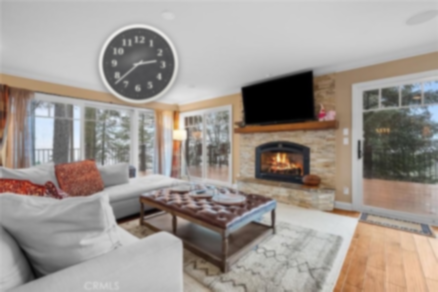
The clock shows **2:38**
